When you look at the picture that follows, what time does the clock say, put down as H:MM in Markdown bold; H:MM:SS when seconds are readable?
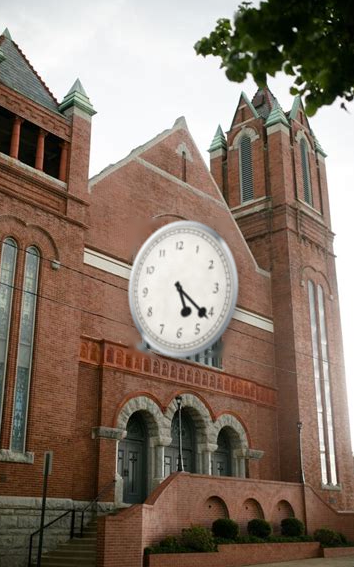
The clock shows **5:22**
